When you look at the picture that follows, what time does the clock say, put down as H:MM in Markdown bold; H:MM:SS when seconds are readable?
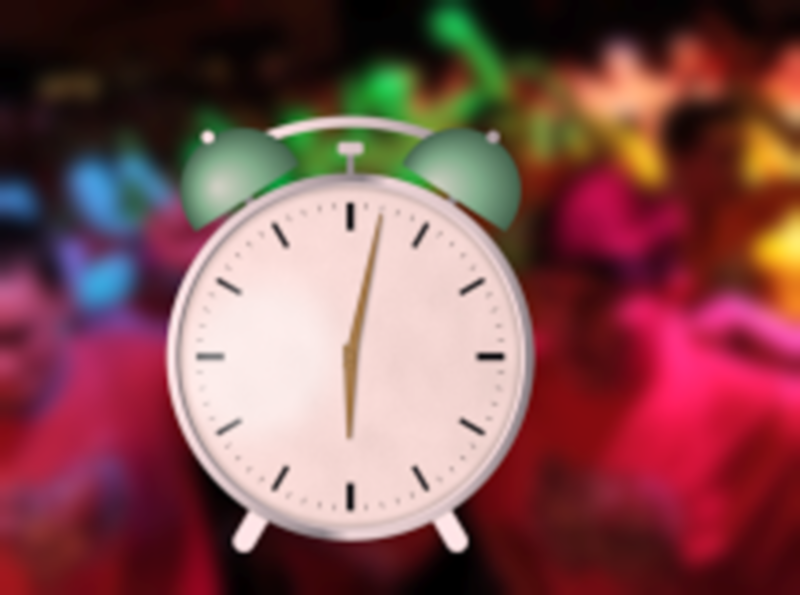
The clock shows **6:02**
